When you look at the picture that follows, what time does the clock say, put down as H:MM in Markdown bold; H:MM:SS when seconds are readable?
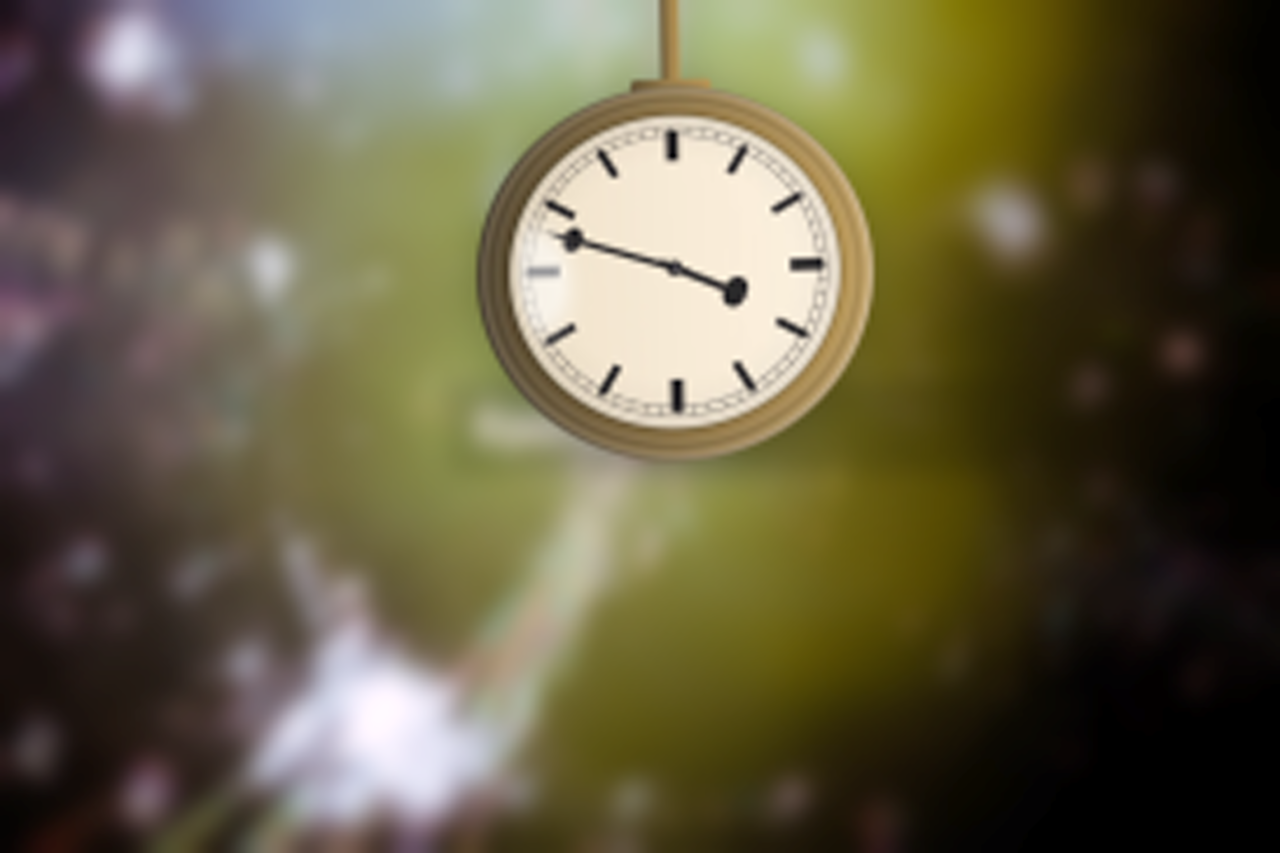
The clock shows **3:48**
